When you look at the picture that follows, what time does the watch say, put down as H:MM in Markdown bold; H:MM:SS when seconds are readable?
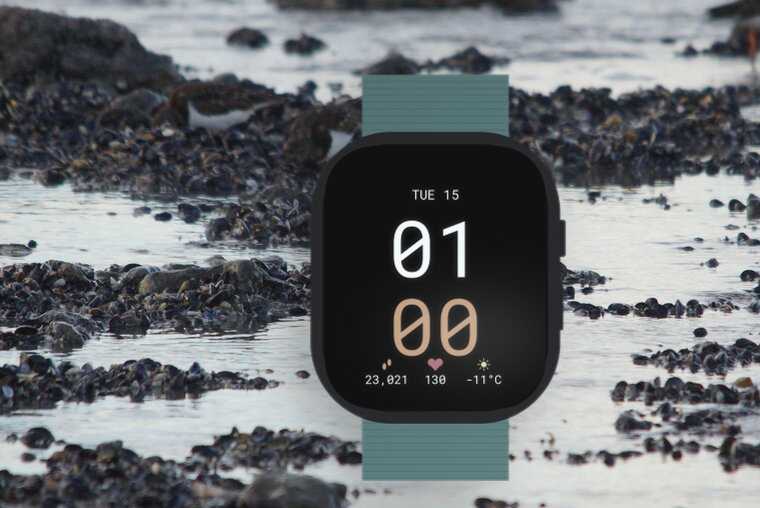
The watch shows **1:00**
